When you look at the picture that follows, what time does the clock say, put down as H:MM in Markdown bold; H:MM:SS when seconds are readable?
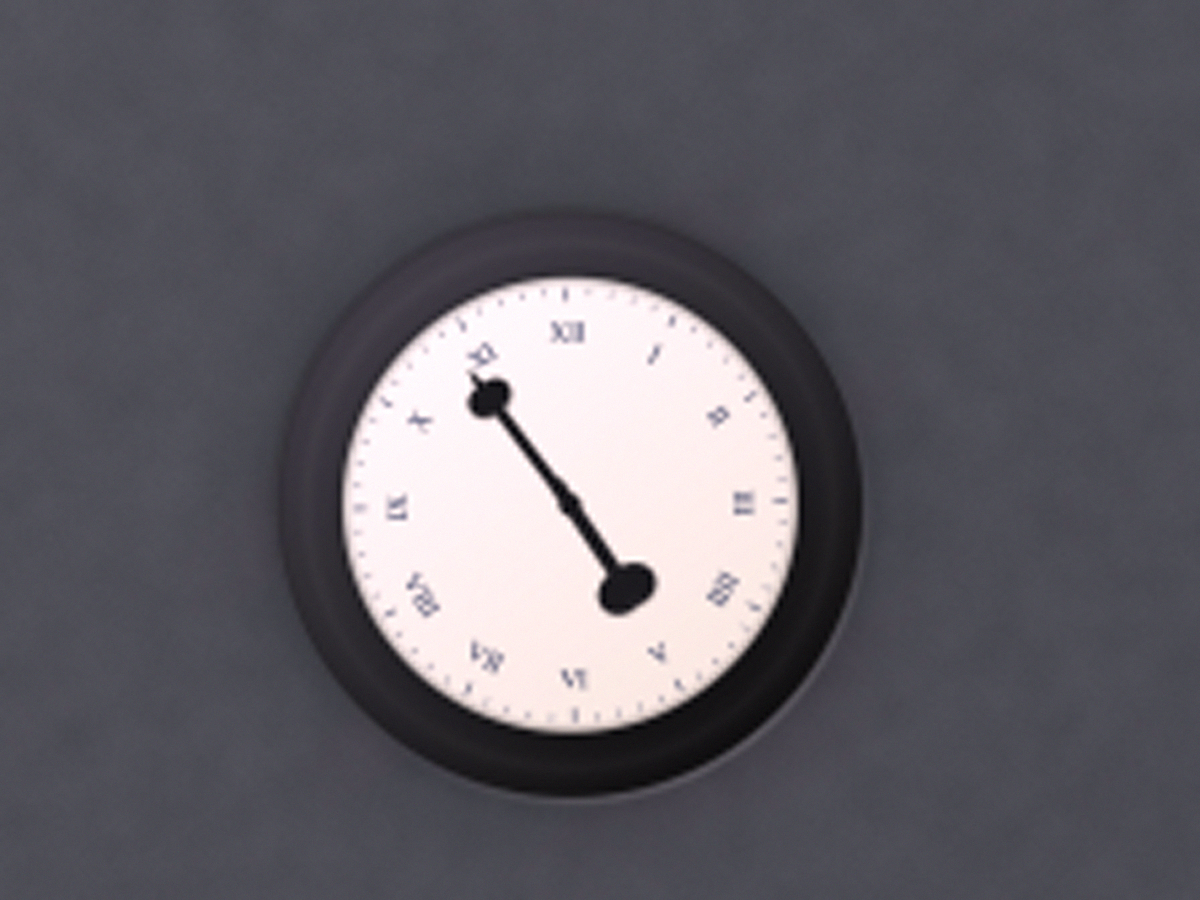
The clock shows **4:54**
